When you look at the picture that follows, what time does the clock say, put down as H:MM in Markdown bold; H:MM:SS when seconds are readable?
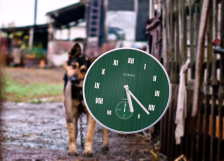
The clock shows **5:22**
